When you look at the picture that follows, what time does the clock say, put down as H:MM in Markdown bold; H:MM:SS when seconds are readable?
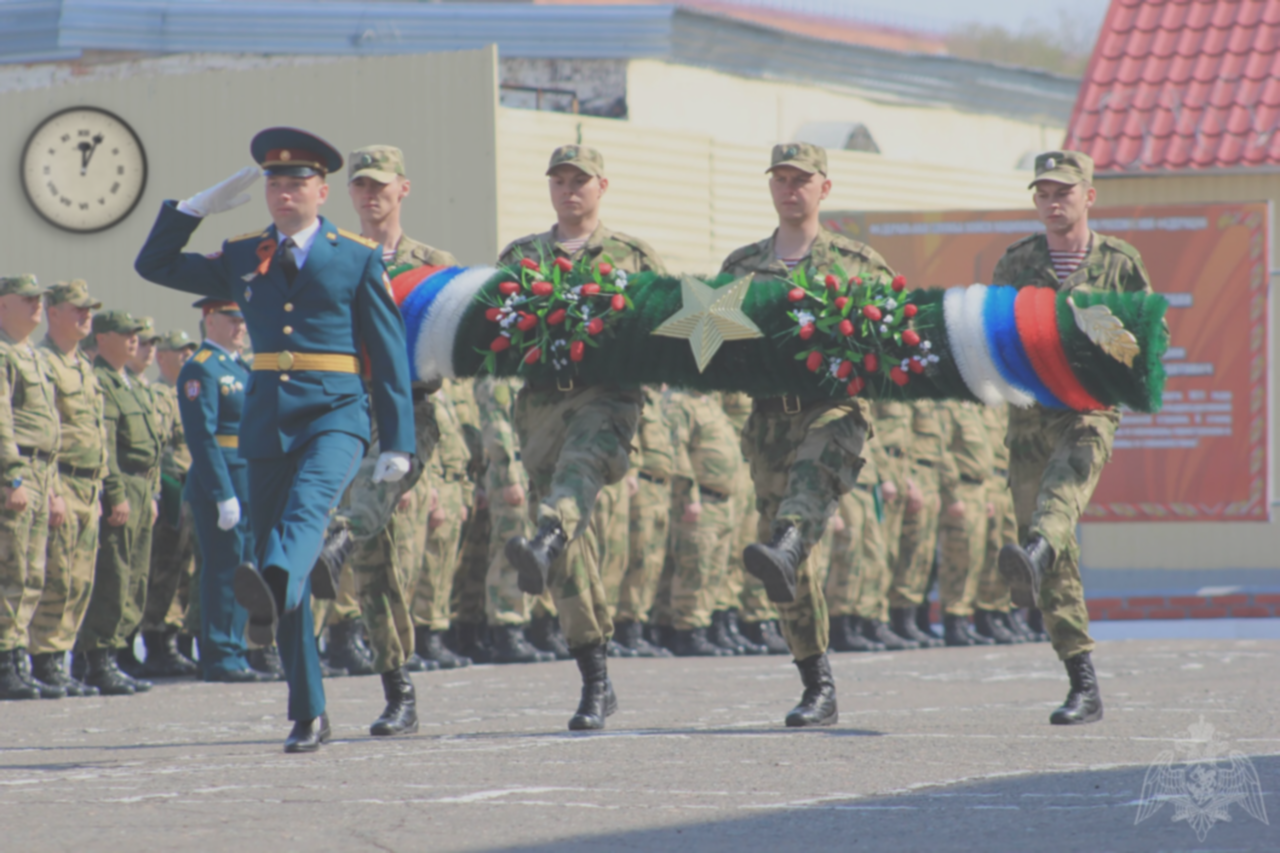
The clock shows **12:04**
